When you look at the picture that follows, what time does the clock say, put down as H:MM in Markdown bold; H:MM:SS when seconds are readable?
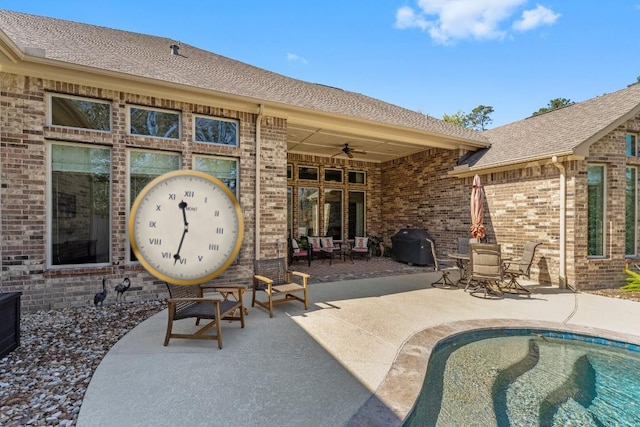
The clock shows **11:32**
